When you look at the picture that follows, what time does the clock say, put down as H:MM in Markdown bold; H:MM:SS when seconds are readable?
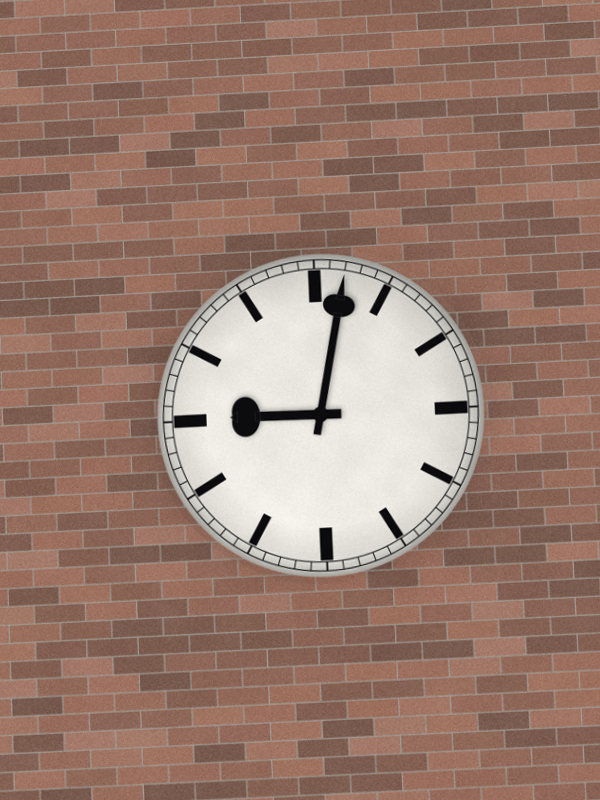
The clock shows **9:02**
